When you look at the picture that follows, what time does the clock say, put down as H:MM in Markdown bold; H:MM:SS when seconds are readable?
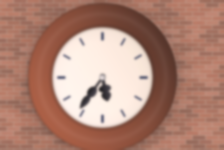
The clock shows **5:36**
